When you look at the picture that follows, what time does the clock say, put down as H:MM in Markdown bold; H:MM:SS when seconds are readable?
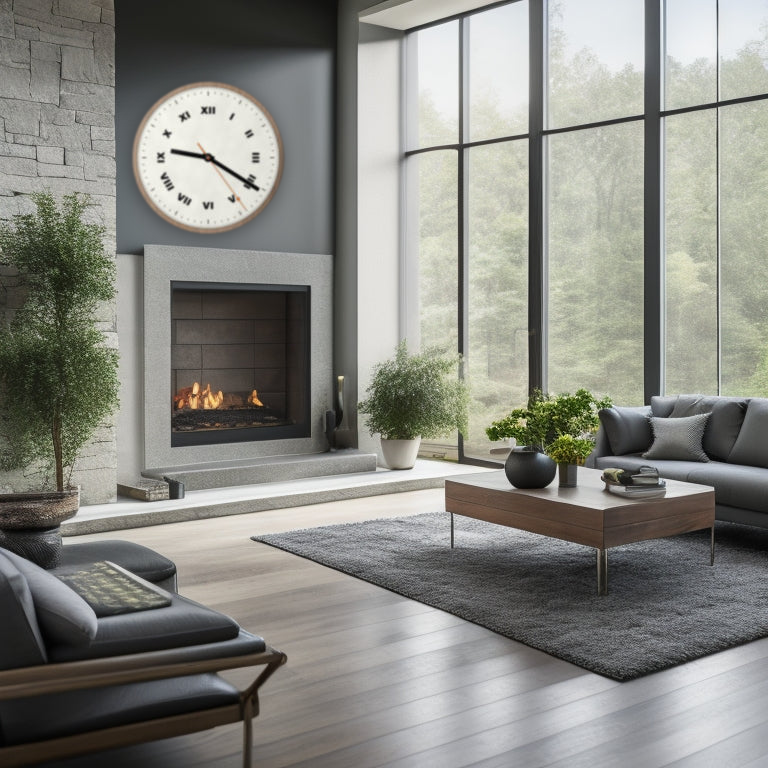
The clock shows **9:20:24**
